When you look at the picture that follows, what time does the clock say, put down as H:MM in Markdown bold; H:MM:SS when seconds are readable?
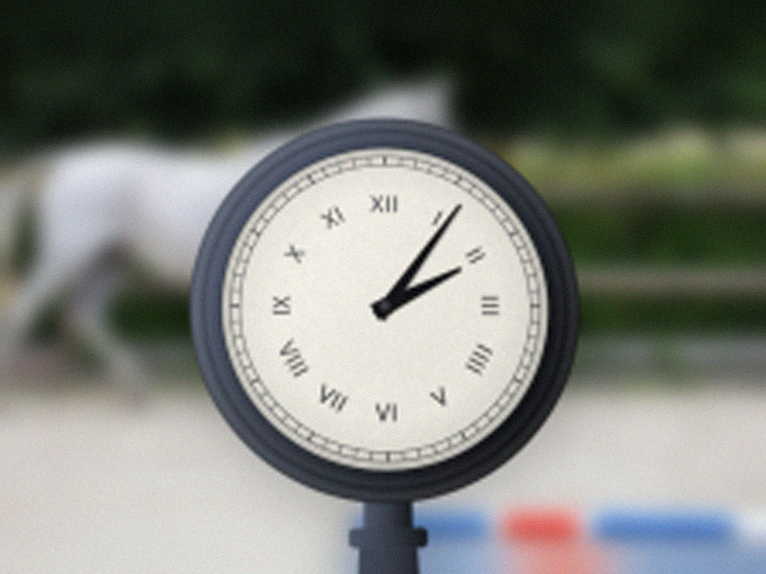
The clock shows **2:06**
